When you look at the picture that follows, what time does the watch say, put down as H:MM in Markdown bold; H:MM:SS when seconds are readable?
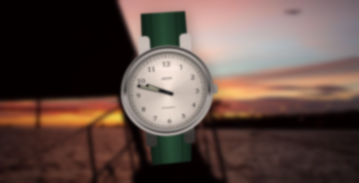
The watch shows **9:48**
